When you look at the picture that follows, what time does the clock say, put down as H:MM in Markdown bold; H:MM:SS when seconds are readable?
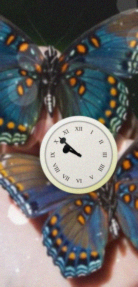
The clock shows **9:52**
